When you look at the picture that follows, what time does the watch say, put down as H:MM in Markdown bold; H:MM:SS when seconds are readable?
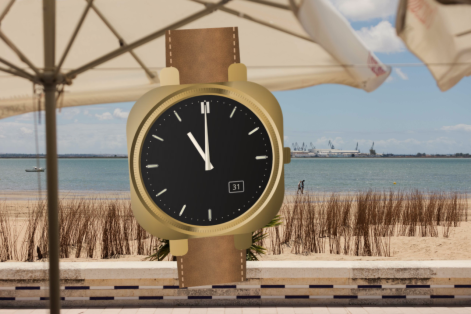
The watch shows **11:00**
